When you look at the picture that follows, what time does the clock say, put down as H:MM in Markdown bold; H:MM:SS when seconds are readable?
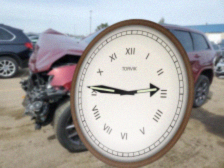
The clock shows **2:46**
